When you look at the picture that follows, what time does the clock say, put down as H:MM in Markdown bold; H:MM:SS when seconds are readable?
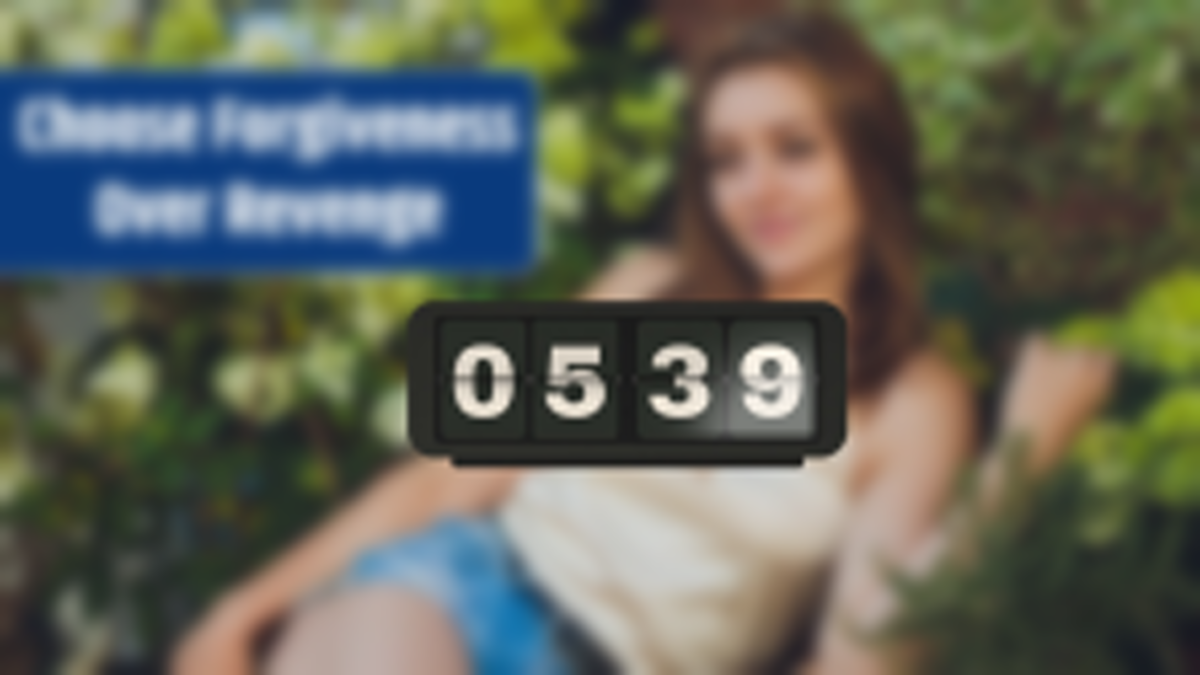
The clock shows **5:39**
